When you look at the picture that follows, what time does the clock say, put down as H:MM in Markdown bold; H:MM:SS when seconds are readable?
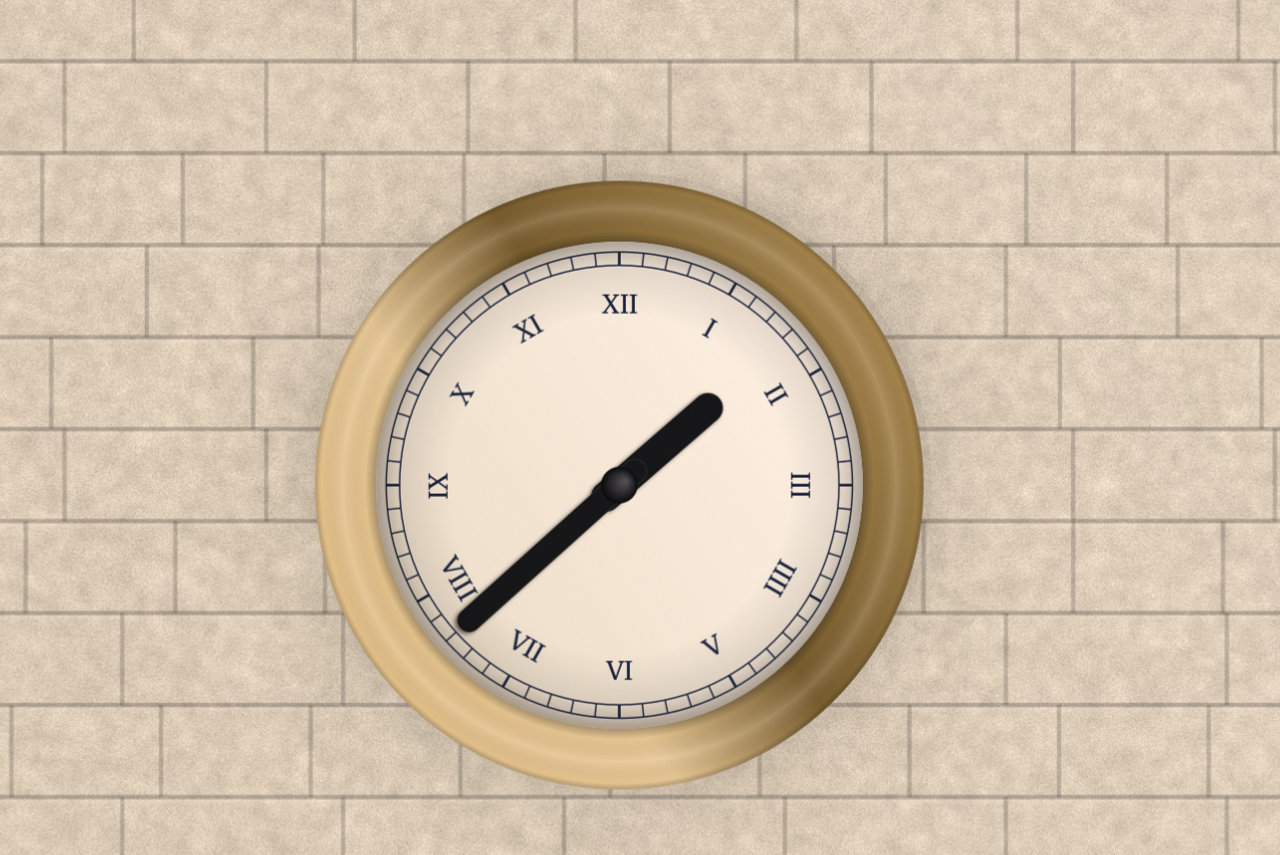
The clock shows **1:38**
